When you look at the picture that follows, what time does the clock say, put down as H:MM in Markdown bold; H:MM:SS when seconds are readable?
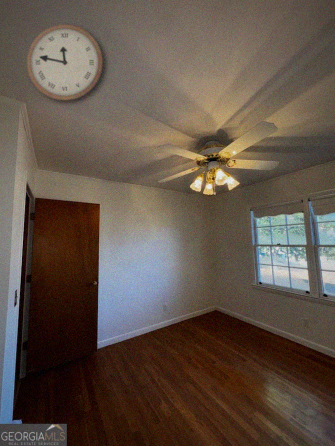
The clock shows **11:47**
